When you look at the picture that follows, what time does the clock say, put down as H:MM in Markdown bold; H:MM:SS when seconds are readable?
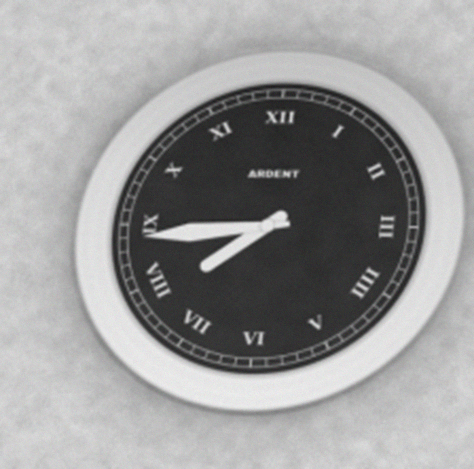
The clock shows **7:44**
